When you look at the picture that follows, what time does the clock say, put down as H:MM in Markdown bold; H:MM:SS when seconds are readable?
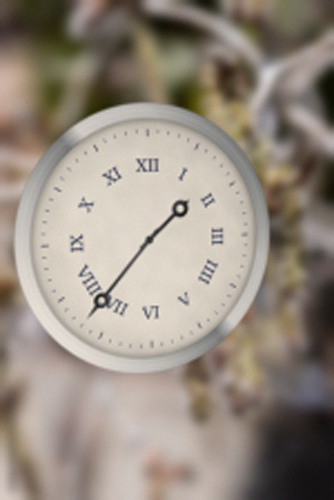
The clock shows **1:37**
